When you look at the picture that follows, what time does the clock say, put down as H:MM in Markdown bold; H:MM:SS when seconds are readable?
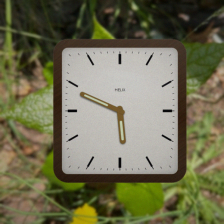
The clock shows **5:49**
